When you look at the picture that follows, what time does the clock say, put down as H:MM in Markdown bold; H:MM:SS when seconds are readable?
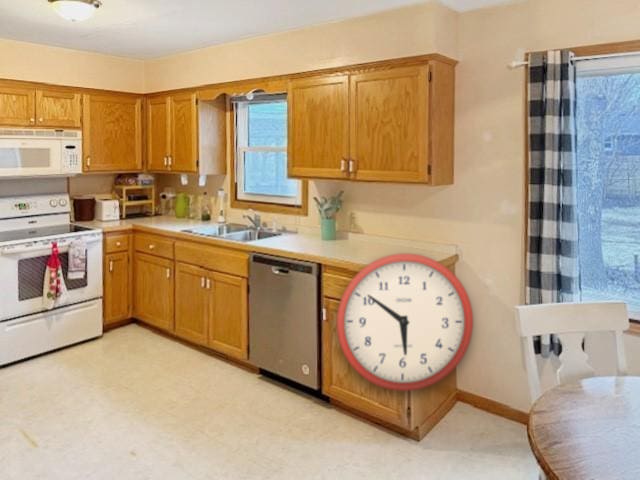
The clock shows **5:51**
